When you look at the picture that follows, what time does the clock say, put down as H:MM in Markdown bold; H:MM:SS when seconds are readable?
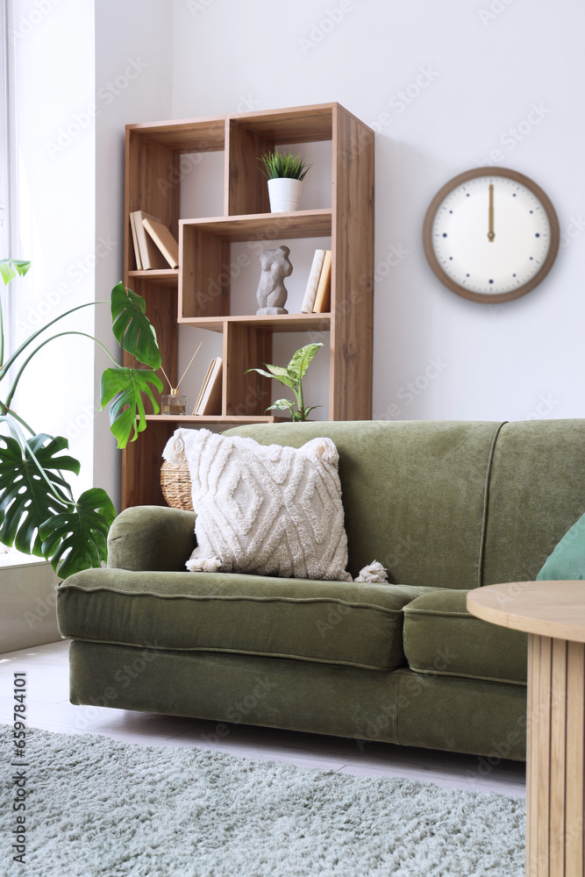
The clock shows **12:00**
